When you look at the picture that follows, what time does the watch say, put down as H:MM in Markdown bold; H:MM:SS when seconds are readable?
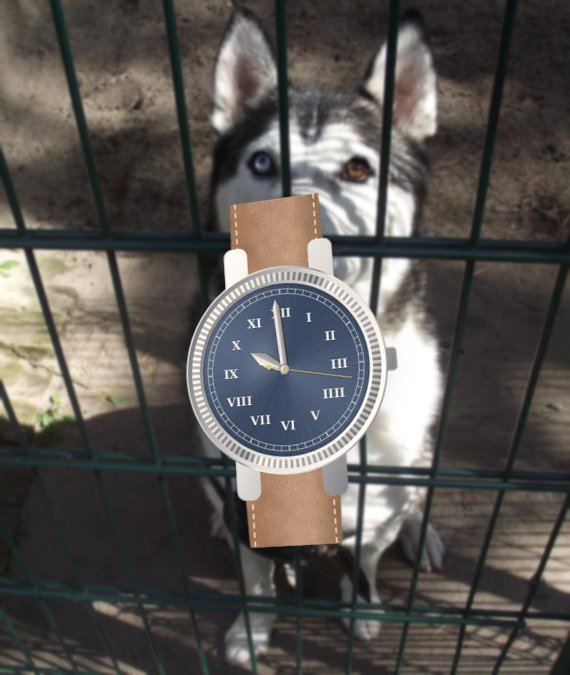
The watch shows **9:59:17**
